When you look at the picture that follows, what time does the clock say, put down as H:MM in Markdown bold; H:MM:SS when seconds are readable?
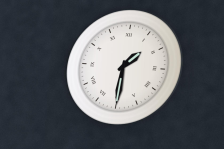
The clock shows **1:30**
